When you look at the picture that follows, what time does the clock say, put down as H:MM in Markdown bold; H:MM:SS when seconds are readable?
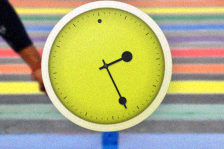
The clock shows **2:27**
